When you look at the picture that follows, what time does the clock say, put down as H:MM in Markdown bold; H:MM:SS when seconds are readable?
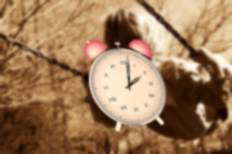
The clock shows **2:02**
